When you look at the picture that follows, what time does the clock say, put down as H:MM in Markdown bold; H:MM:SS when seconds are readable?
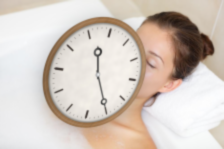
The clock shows **11:25**
